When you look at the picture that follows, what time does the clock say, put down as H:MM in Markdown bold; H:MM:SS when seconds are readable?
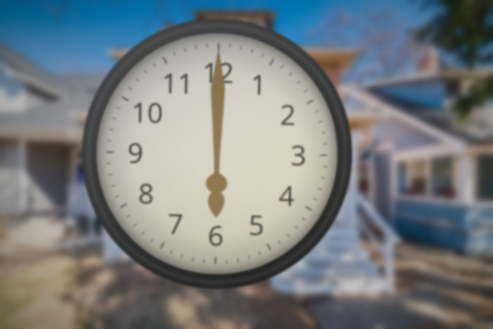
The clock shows **6:00**
